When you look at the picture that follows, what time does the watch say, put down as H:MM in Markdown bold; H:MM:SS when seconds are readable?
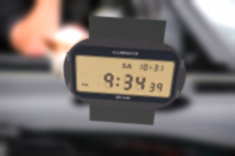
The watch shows **9:34:39**
